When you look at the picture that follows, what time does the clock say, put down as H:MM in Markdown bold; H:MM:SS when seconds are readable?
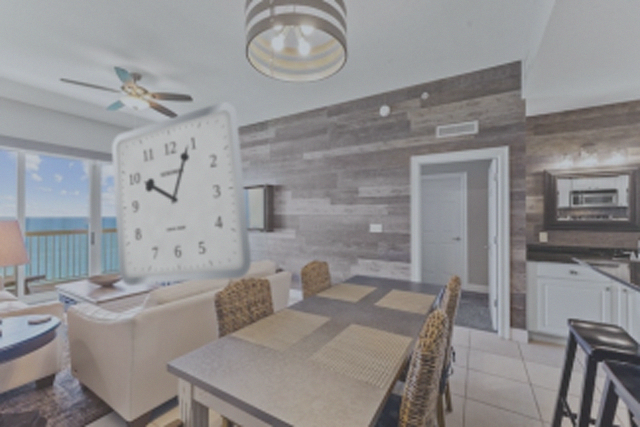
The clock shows **10:04**
